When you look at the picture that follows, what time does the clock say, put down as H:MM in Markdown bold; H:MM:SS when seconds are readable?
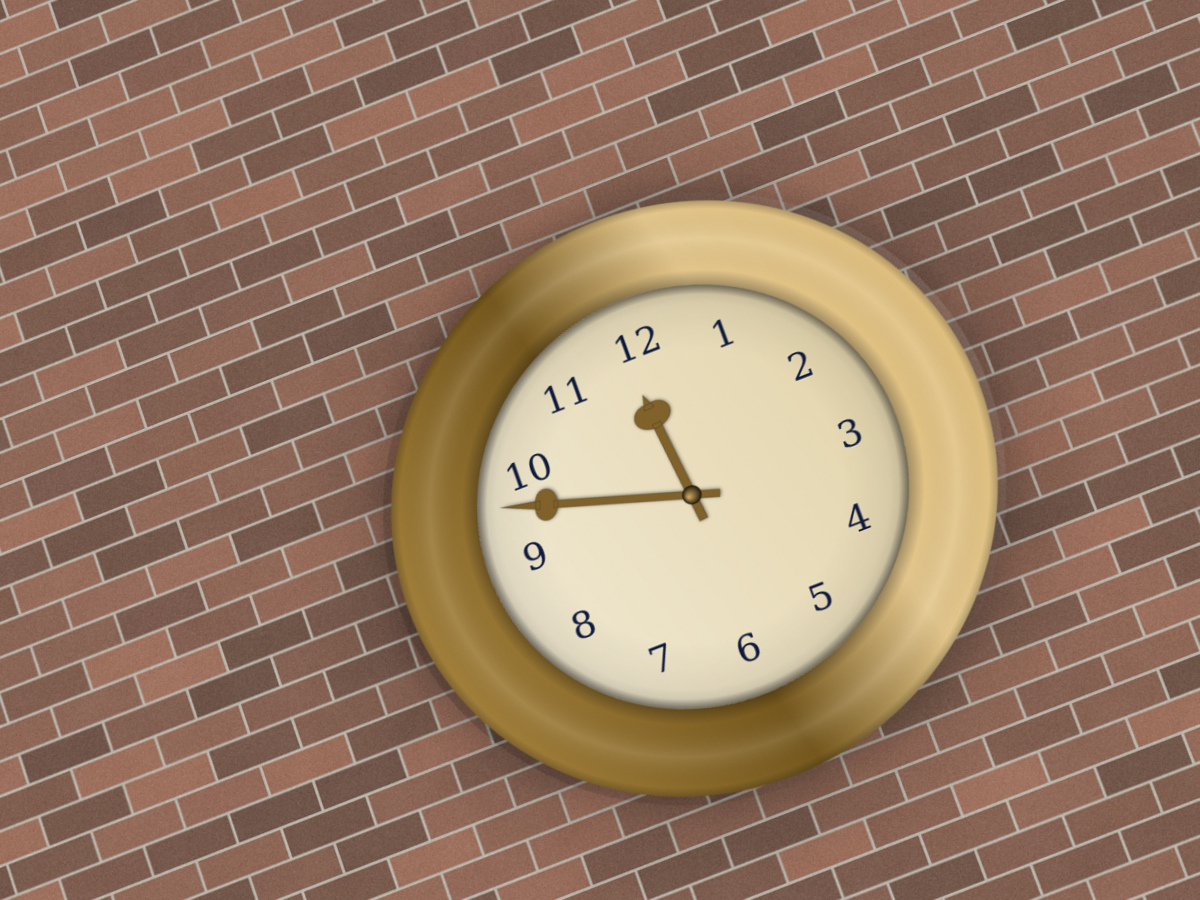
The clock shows **11:48**
